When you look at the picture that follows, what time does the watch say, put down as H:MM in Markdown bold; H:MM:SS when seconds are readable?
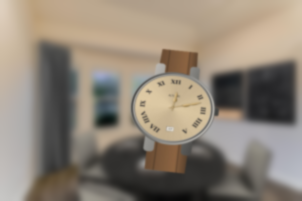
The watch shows **12:12**
